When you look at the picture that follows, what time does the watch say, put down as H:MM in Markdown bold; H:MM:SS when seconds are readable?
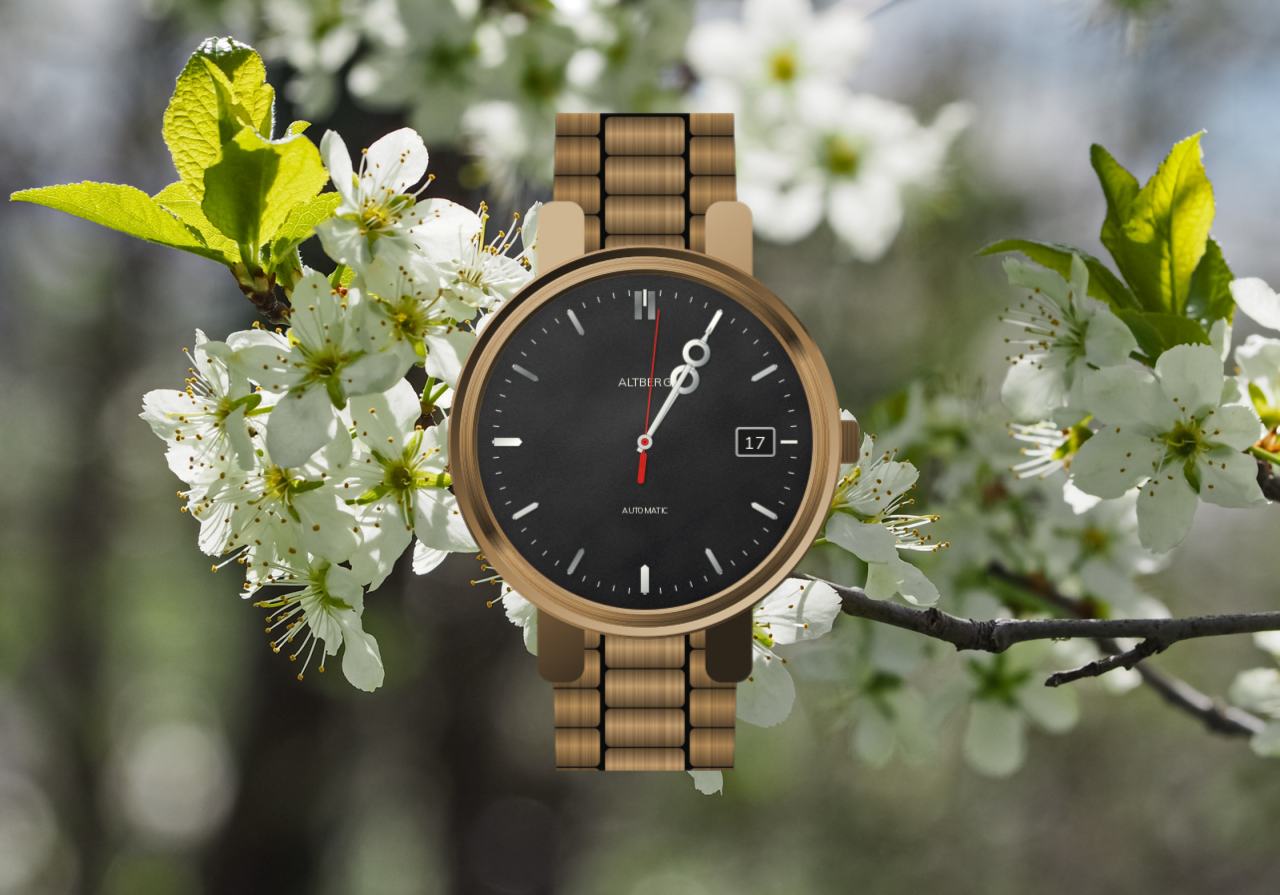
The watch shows **1:05:01**
